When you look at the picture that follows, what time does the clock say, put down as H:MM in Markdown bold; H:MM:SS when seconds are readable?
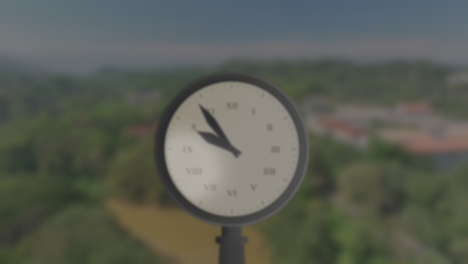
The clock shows **9:54**
